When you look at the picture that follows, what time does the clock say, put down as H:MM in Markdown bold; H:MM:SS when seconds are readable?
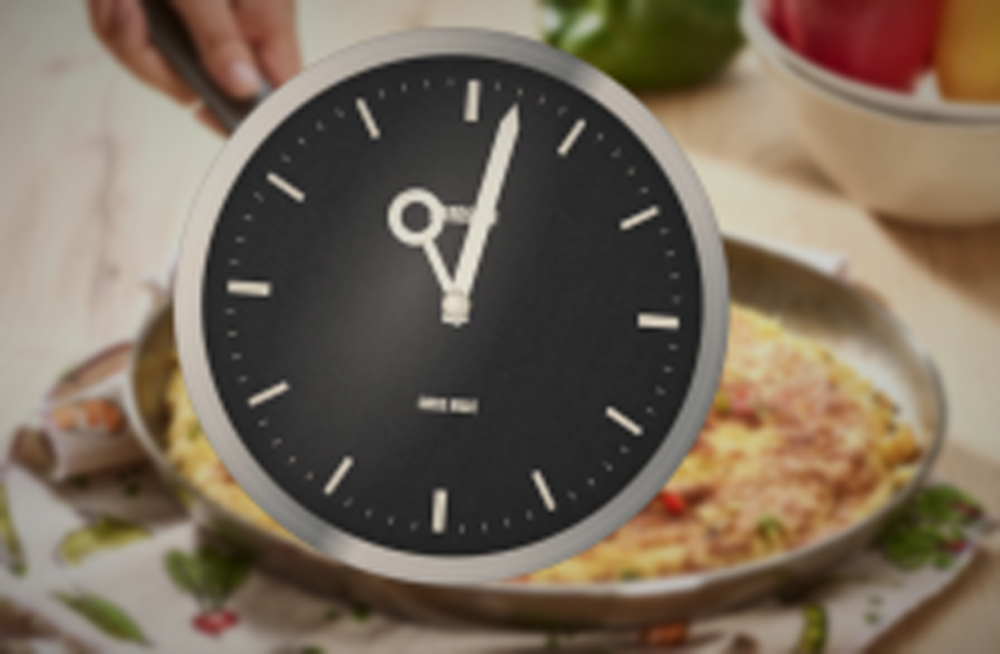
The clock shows **11:02**
